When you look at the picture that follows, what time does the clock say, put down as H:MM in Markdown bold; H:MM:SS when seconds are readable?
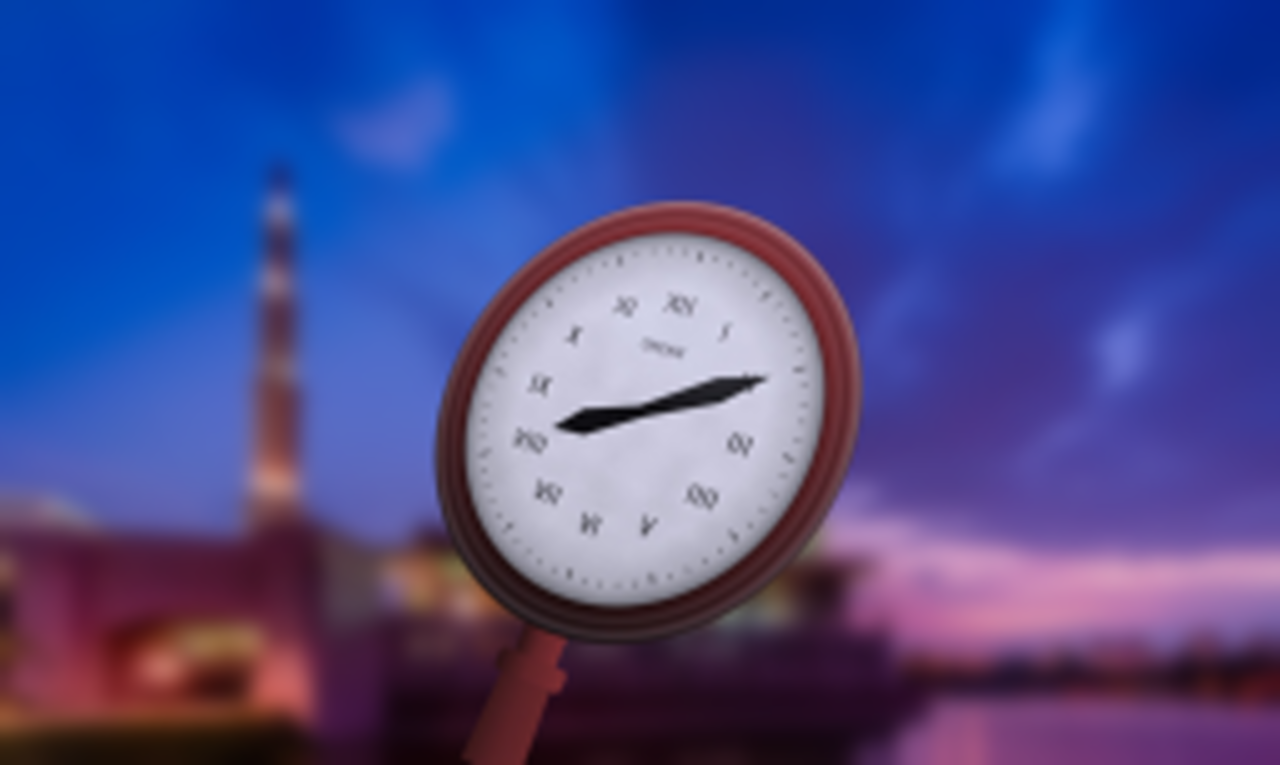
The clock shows **8:10**
